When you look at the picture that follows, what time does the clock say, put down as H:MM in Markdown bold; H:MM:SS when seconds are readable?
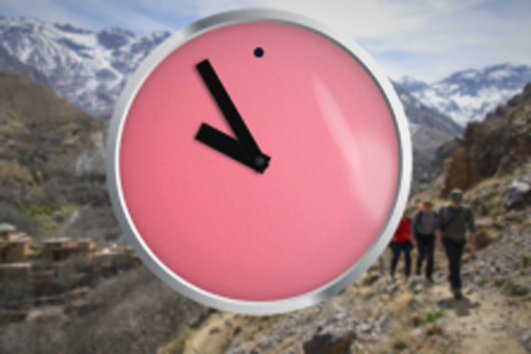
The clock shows **9:55**
